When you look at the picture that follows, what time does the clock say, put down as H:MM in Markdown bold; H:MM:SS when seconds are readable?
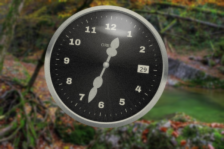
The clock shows **12:33**
